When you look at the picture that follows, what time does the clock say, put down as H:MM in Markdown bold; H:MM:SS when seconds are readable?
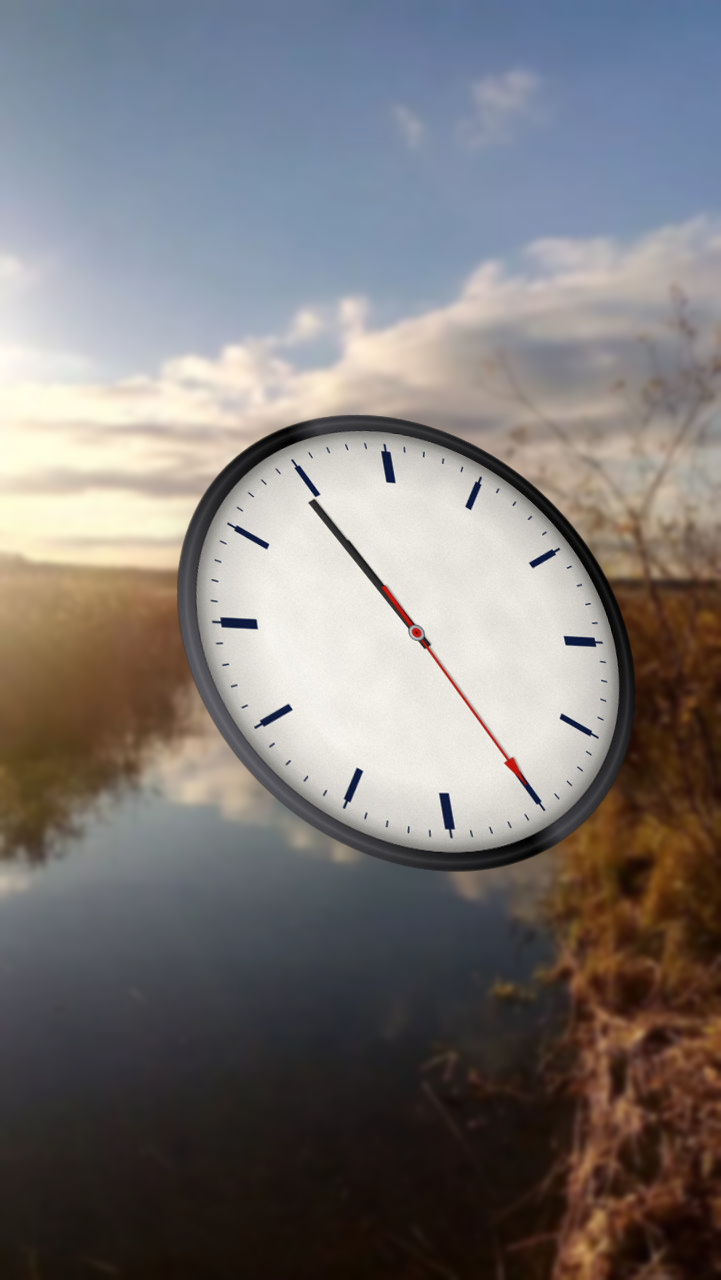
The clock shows **10:54:25**
